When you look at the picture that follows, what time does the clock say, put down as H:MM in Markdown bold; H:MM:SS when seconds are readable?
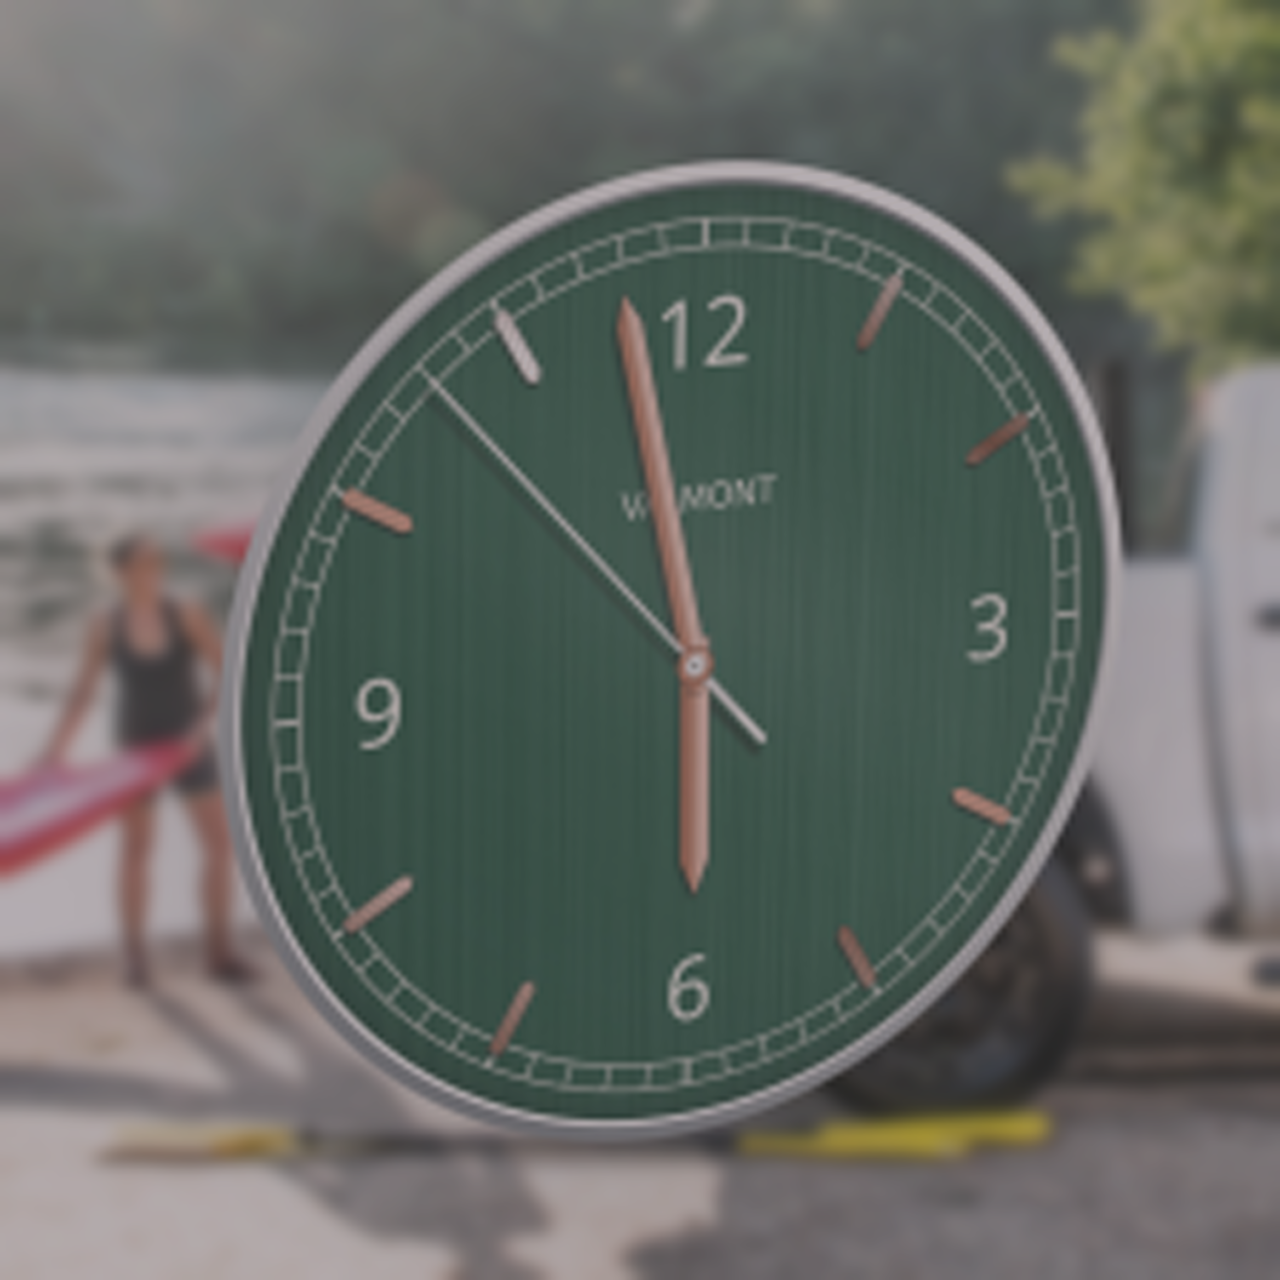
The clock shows **5:57:53**
